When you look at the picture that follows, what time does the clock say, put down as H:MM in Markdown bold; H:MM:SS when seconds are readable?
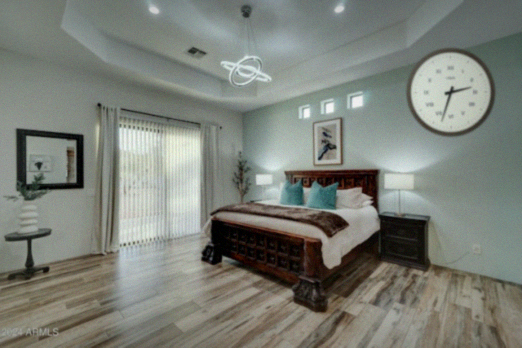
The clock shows **2:33**
